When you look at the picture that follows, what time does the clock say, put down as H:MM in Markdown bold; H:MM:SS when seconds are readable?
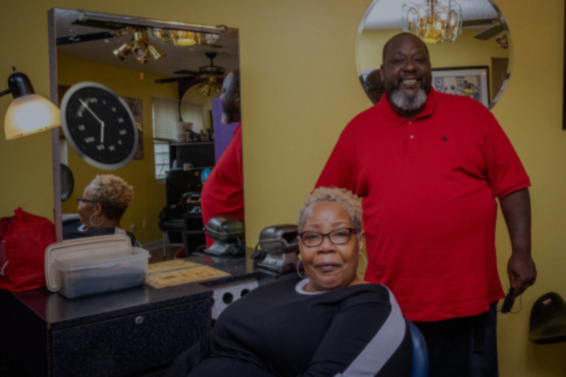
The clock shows **6:55**
